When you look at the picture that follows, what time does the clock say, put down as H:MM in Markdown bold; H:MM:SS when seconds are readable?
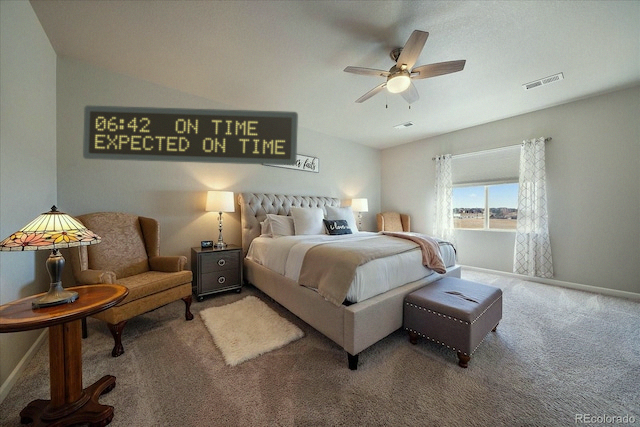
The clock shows **6:42**
